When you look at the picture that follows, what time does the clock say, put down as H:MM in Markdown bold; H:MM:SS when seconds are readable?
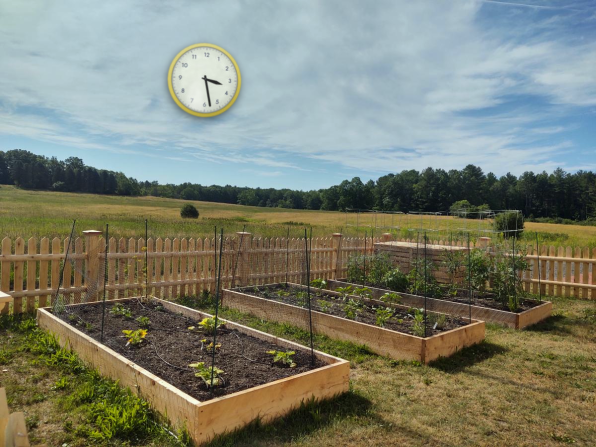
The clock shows **3:28**
